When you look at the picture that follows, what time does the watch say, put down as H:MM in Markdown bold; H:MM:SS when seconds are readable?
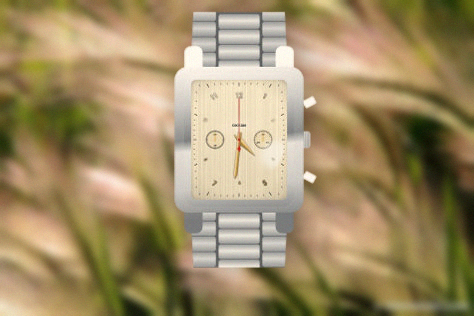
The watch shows **4:31**
